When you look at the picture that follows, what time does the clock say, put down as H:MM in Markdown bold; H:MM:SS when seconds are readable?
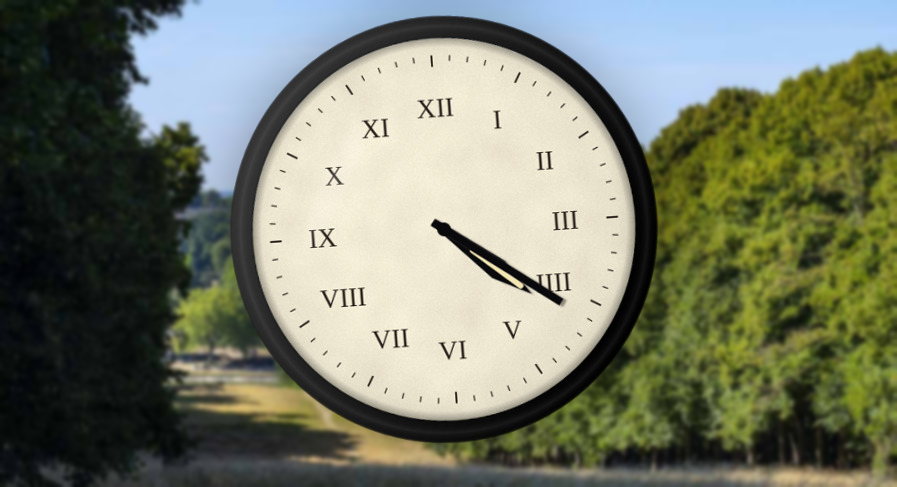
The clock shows **4:21**
